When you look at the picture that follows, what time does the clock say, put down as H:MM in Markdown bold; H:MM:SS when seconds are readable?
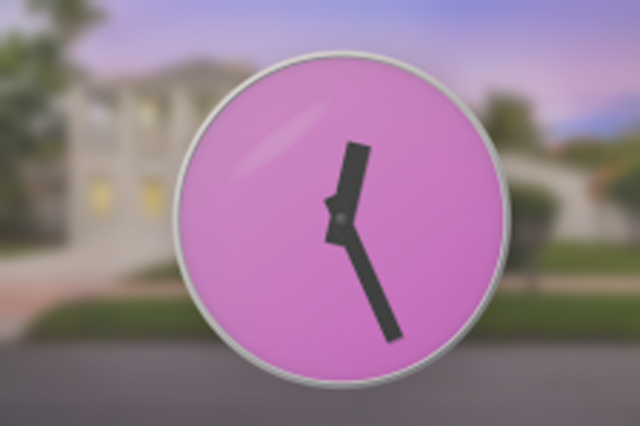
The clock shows **12:26**
